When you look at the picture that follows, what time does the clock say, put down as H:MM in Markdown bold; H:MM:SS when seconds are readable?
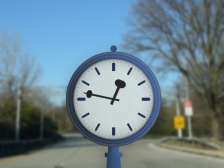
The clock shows **12:47**
